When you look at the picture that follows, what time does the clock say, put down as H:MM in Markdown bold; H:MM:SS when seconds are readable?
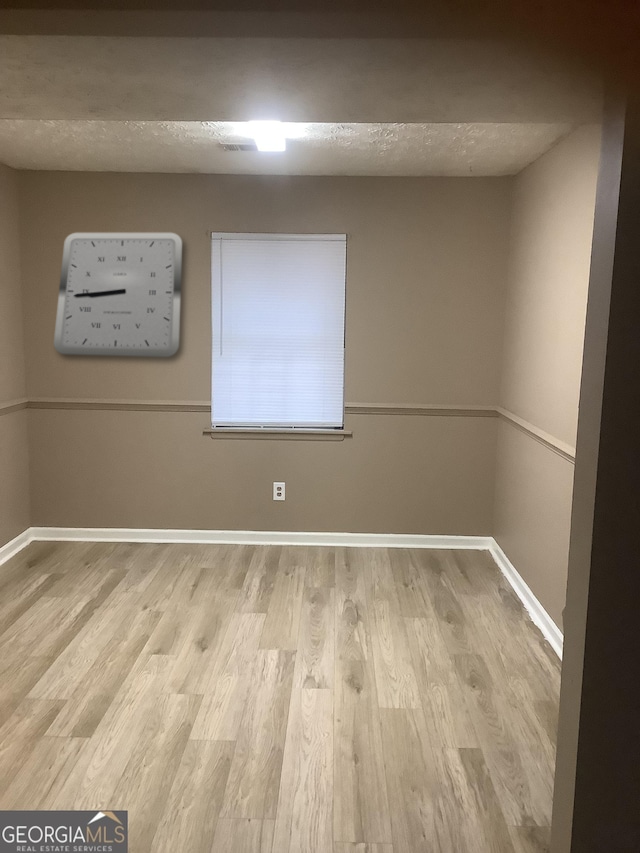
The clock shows **8:44**
